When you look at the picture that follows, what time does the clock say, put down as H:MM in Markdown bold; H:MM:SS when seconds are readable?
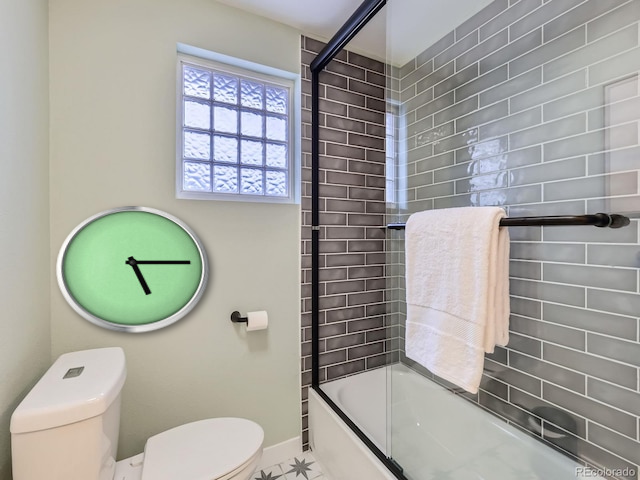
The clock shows **5:15**
